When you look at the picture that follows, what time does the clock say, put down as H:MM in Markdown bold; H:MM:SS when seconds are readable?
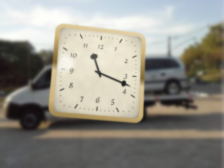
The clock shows **11:18**
